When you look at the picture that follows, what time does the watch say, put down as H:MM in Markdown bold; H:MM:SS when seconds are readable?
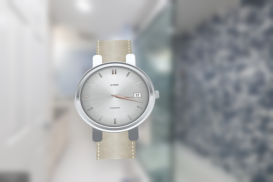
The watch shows **3:18**
